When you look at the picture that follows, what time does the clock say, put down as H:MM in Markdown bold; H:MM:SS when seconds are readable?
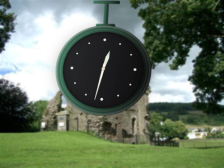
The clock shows **12:32**
